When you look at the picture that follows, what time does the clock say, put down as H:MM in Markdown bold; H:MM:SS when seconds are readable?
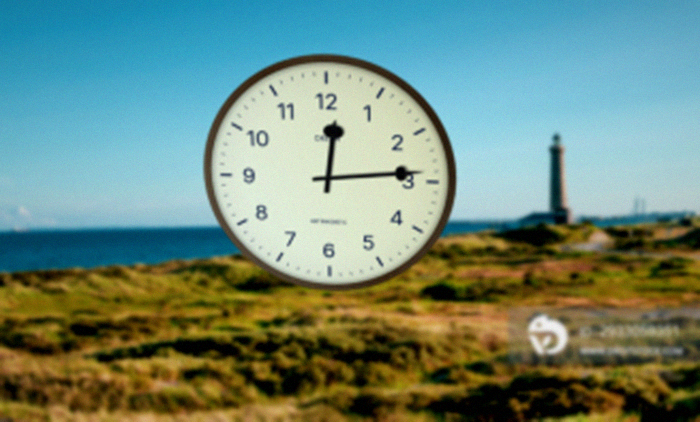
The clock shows **12:14**
